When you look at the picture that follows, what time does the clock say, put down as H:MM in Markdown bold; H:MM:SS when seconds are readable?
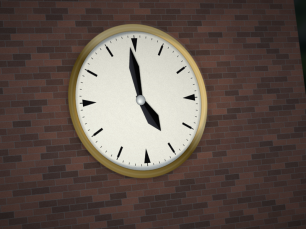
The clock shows **4:59**
